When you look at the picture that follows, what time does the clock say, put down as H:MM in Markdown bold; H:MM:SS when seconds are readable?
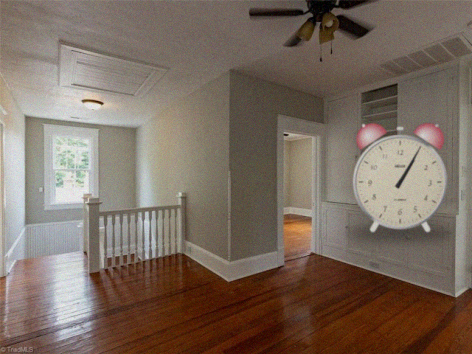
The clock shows **1:05**
